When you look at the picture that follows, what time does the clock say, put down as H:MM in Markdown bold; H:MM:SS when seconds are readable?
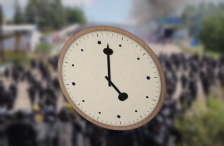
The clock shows **5:02**
